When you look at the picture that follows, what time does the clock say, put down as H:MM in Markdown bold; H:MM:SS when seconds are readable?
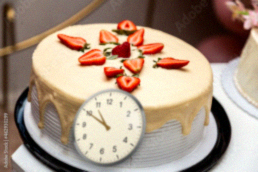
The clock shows **10:50**
